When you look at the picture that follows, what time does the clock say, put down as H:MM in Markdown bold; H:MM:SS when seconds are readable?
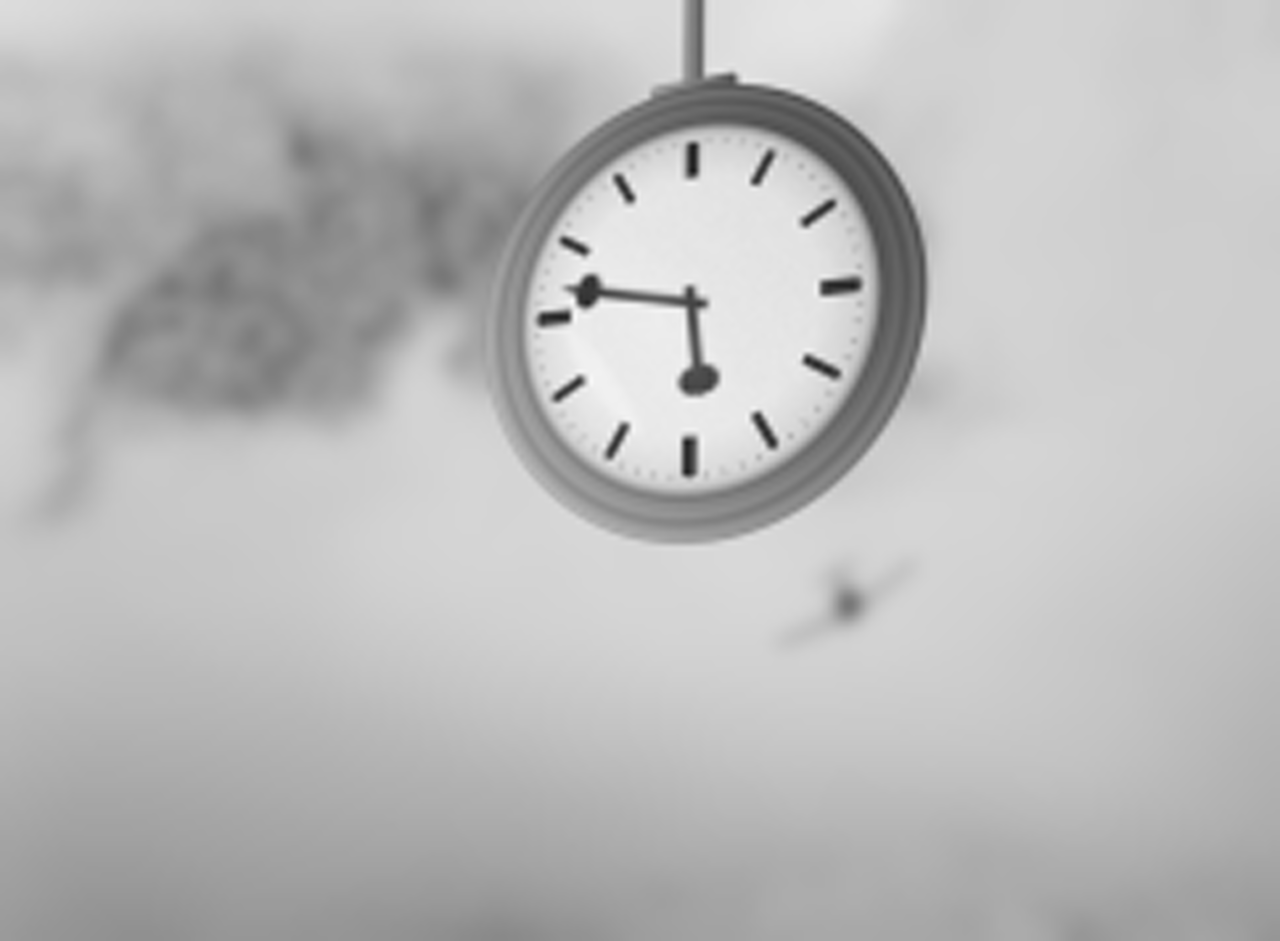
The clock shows **5:47**
